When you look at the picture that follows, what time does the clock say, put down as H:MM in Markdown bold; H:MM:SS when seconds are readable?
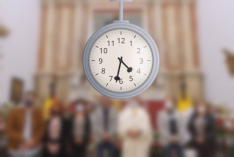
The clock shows **4:32**
